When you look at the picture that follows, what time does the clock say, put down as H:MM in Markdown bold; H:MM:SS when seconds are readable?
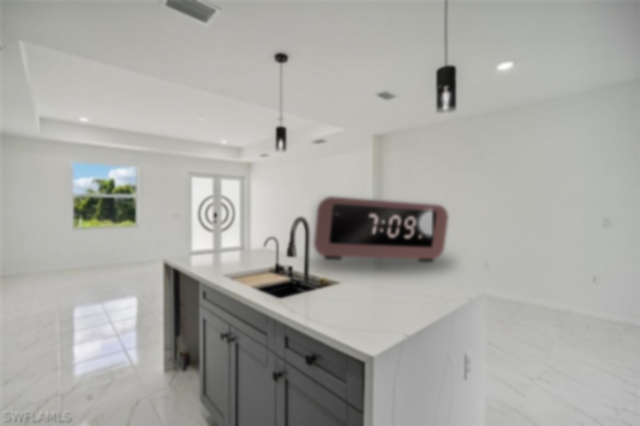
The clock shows **7:09**
